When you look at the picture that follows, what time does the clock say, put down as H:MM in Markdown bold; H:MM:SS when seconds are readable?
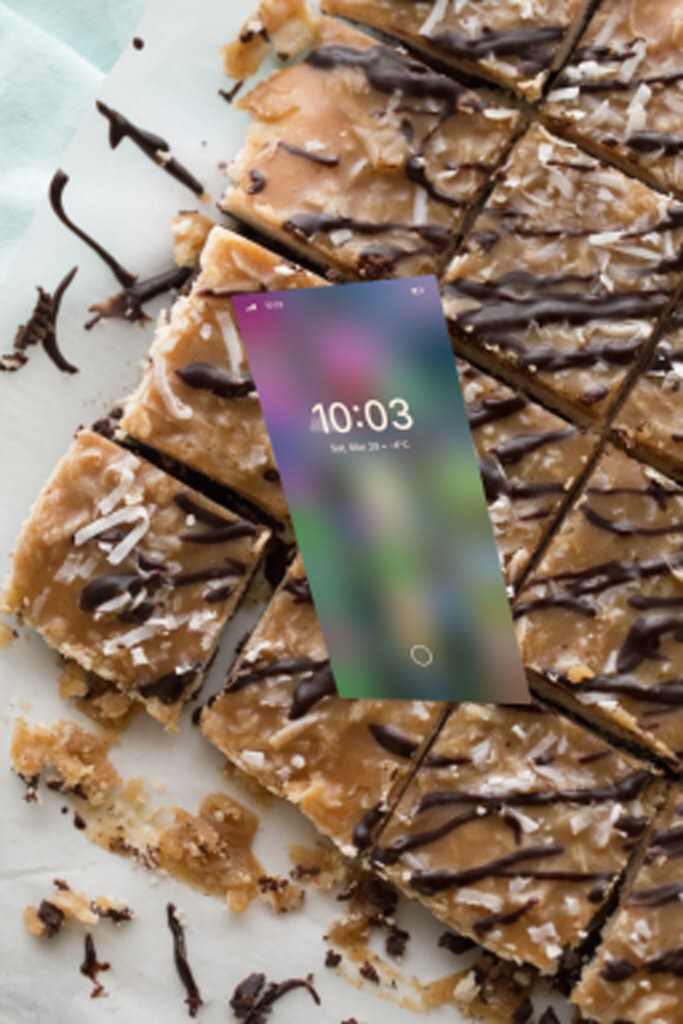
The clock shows **10:03**
